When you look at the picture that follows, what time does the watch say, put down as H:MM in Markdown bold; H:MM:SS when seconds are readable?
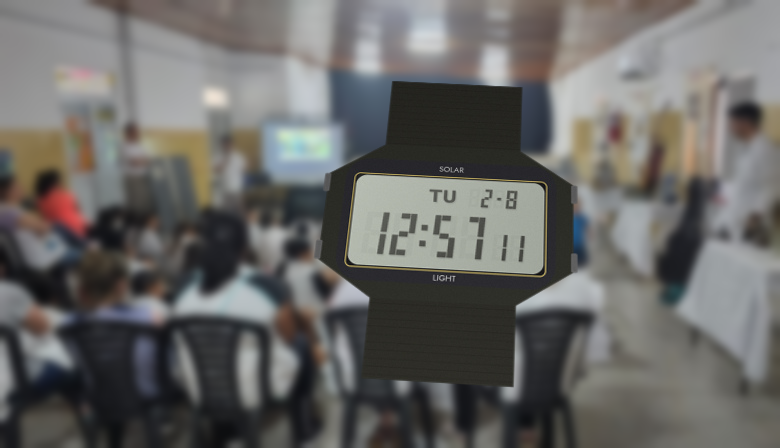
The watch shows **12:57:11**
